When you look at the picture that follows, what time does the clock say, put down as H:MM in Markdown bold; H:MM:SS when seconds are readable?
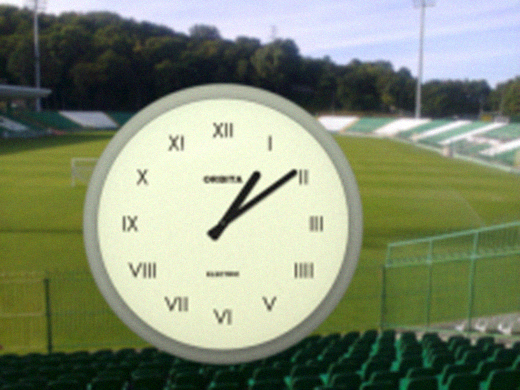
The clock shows **1:09**
